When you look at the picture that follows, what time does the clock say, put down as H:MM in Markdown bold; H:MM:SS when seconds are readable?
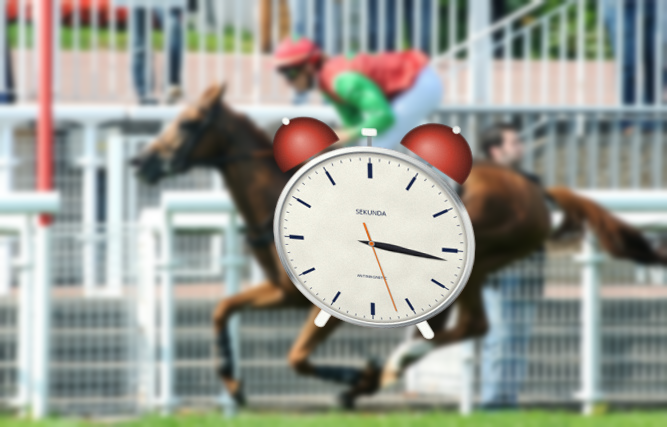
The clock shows **3:16:27**
